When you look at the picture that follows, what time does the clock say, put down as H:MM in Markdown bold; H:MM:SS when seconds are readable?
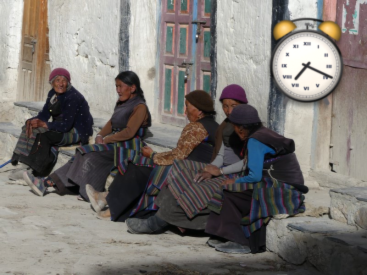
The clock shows **7:19**
